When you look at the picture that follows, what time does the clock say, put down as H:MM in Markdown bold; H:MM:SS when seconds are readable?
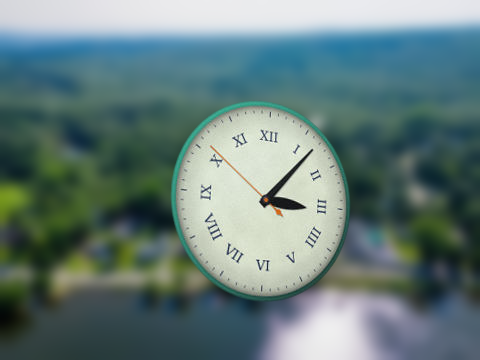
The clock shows **3:06:51**
